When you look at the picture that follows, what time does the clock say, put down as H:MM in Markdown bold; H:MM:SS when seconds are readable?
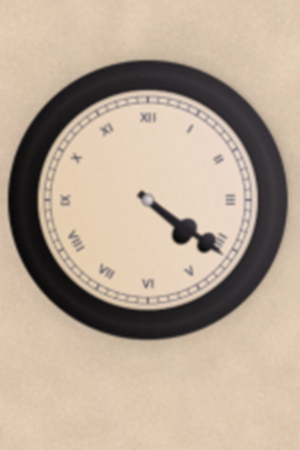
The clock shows **4:21**
